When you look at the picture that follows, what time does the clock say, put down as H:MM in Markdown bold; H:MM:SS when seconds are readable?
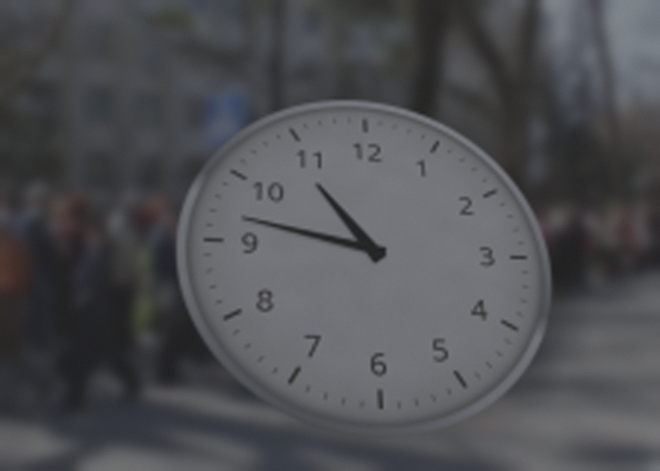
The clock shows **10:47**
